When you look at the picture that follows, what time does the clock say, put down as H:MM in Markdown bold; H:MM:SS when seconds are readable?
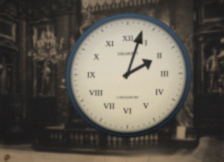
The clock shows **2:03**
